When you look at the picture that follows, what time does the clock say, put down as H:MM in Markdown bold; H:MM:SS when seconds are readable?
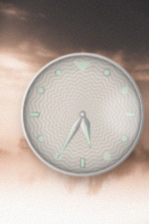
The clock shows **5:35**
